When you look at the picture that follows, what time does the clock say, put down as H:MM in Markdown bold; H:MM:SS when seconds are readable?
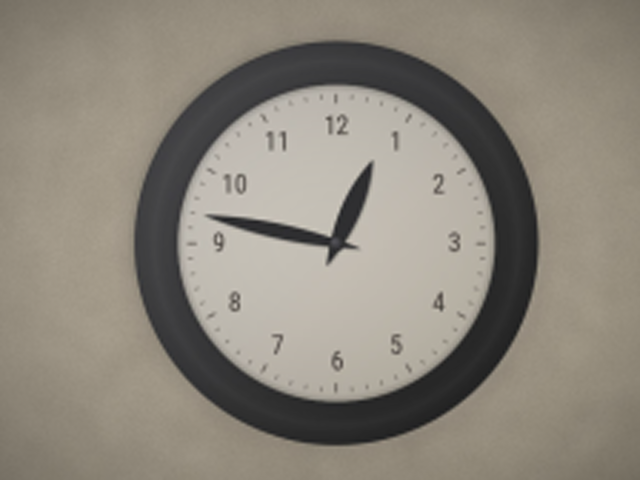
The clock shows **12:47**
